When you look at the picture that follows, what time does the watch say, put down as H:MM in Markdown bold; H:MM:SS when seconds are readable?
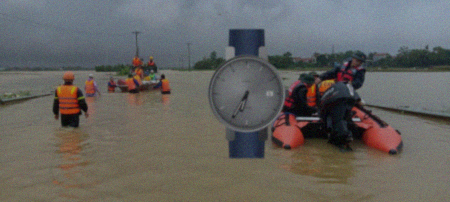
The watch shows **6:35**
